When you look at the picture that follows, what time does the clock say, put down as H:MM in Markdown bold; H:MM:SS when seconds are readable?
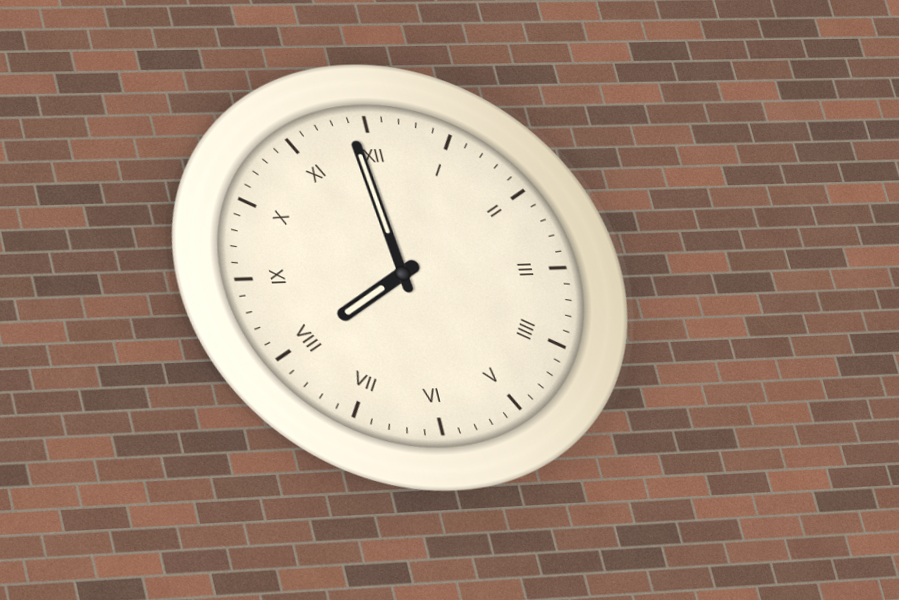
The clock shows **7:59**
